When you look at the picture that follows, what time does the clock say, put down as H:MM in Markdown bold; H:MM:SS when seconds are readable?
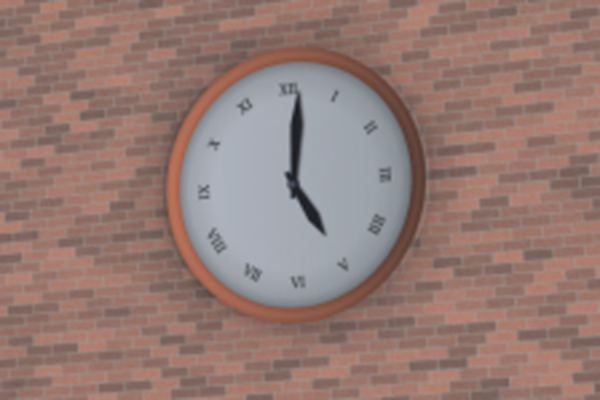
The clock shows **5:01**
